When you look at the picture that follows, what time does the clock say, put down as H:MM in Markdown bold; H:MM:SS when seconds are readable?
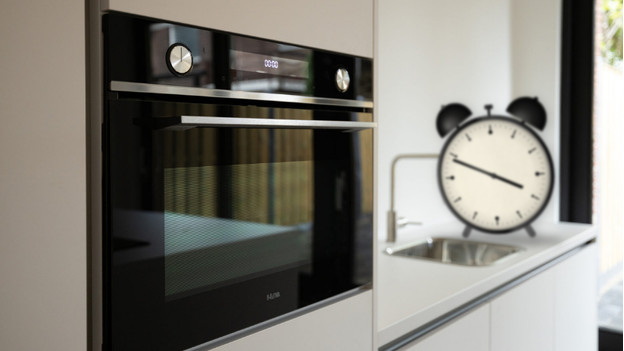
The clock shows **3:49**
